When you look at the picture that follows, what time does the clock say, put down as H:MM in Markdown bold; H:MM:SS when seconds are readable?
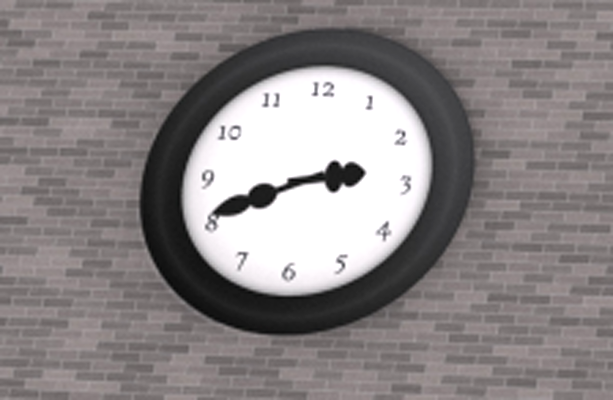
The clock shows **2:41**
